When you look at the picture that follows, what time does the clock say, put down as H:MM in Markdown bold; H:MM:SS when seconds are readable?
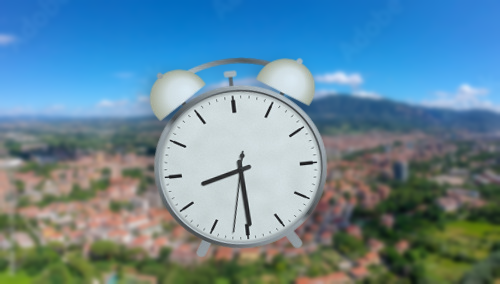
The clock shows **8:29:32**
